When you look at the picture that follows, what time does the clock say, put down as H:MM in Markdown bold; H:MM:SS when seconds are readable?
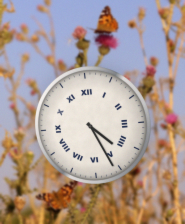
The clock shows **4:26**
